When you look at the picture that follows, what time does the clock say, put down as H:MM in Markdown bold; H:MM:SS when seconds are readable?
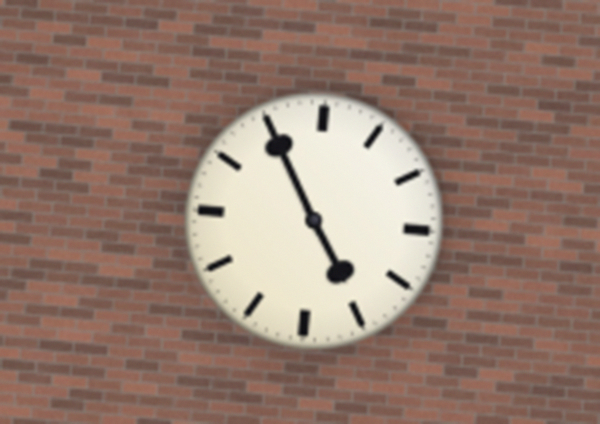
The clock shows **4:55**
